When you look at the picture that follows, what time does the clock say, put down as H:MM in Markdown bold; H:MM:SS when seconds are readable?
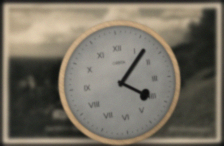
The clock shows **4:07**
